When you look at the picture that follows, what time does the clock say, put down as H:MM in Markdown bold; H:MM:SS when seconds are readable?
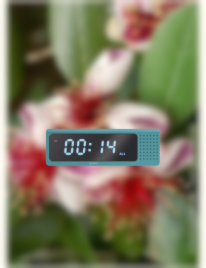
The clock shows **0:14**
